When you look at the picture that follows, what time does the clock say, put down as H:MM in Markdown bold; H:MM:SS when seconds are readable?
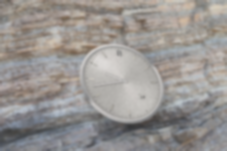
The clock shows **9:43**
